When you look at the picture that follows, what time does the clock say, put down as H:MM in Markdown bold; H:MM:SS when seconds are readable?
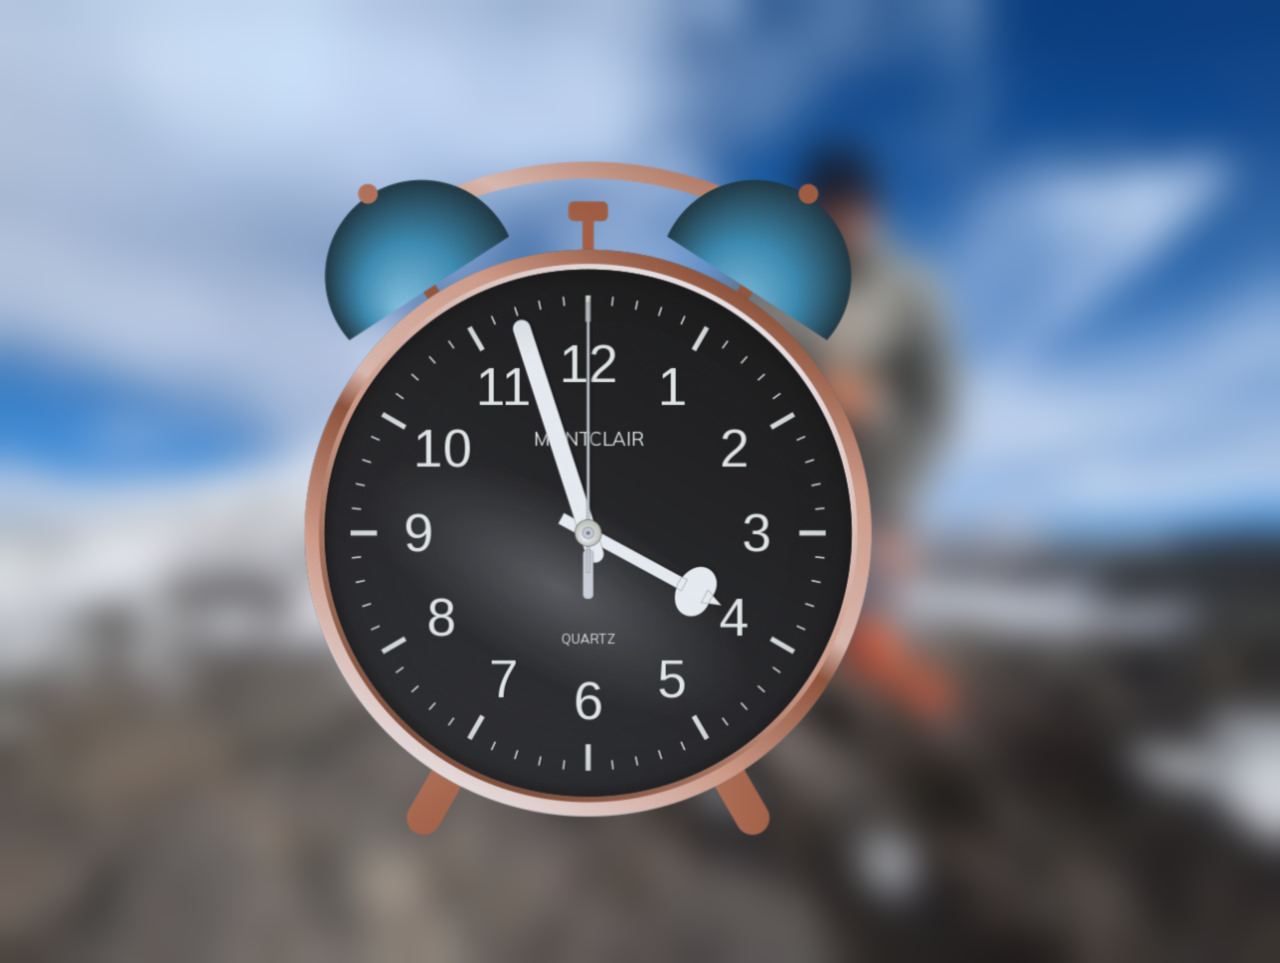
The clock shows **3:57:00**
